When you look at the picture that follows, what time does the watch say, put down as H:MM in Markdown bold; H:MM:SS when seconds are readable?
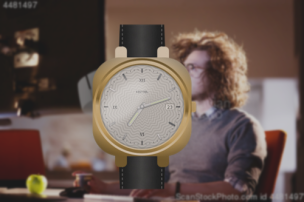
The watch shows **7:12**
